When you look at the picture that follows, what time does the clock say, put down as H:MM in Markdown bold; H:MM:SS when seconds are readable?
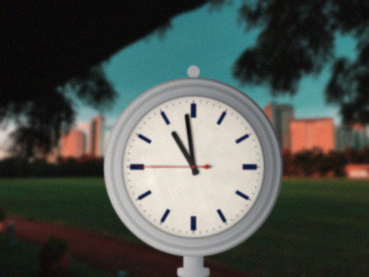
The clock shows **10:58:45**
